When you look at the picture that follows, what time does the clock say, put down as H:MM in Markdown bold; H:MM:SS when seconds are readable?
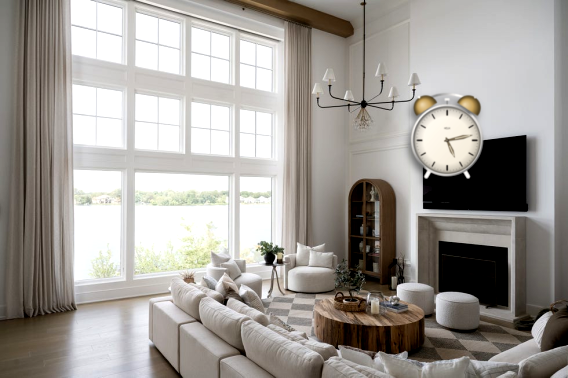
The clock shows **5:13**
